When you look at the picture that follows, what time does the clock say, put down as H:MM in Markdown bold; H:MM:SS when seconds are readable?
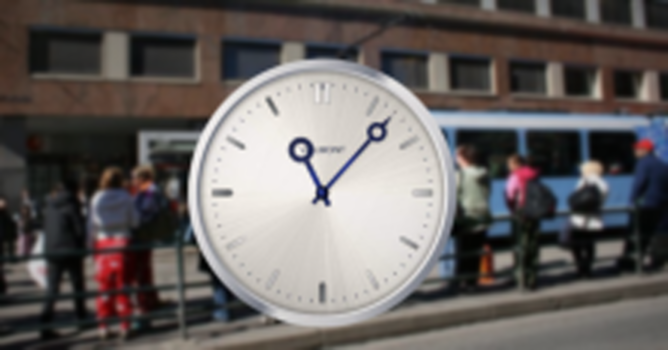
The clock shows **11:07**
